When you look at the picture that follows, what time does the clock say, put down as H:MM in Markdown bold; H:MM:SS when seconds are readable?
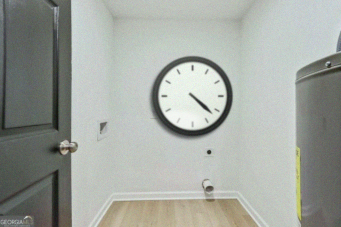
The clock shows **4:22**
